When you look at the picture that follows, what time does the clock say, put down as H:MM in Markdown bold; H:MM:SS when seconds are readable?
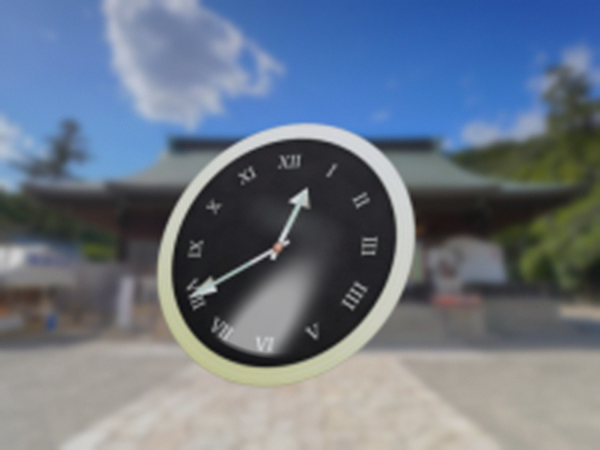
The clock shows **12:40**
